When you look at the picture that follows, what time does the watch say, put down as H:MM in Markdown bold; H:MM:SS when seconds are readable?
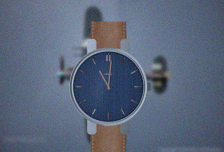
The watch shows **11:01**
